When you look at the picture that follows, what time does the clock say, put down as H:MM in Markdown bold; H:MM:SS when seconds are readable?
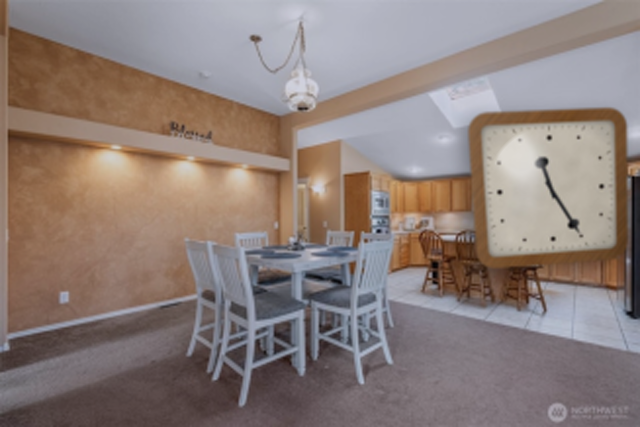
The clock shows **11:25**
